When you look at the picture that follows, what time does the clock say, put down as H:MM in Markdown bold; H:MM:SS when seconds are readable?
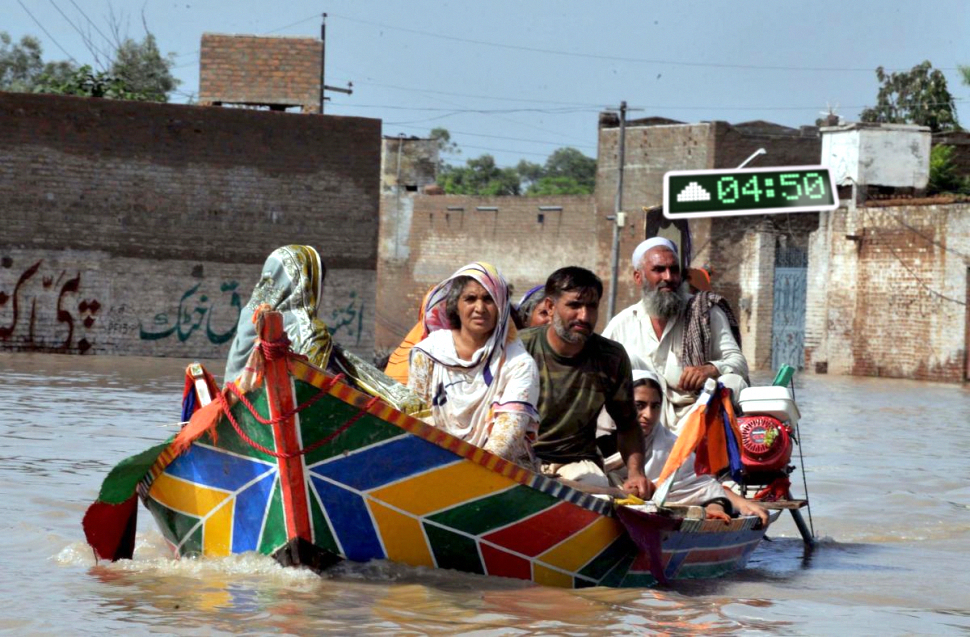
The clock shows **4:50**
